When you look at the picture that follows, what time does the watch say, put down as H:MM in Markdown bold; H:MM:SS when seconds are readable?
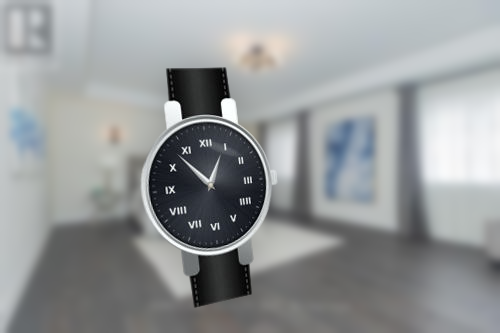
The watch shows **12:53**
